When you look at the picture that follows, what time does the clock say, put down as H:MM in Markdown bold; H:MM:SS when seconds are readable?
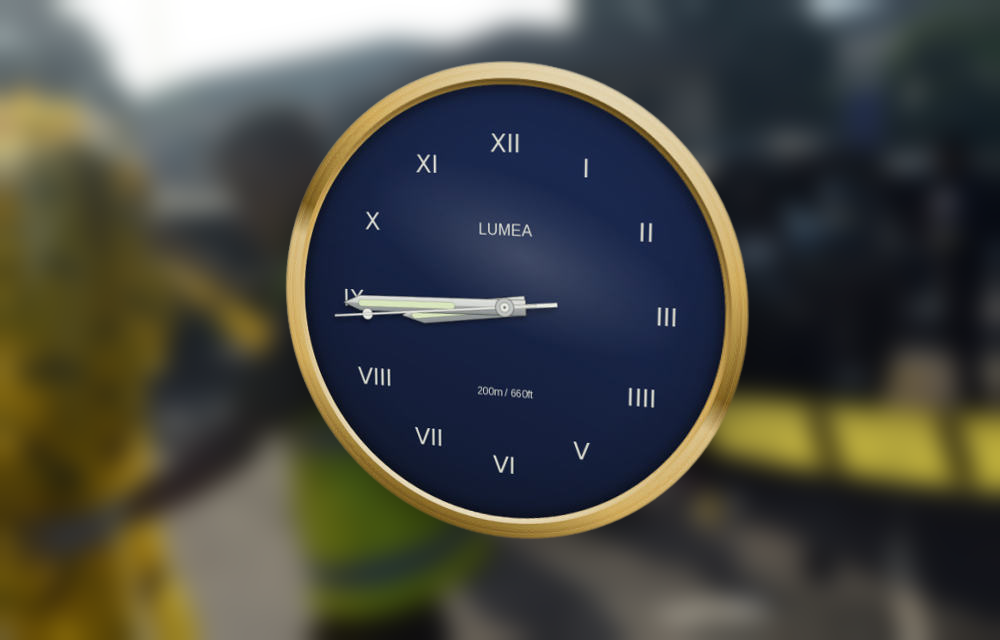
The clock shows **8:44:44**
